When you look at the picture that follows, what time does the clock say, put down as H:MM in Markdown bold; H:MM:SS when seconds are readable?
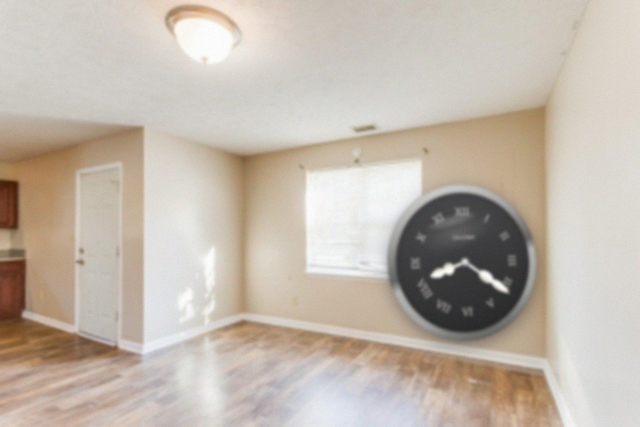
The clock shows **8:21**
